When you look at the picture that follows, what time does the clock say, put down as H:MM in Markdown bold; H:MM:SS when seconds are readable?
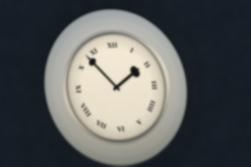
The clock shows **1:53**
